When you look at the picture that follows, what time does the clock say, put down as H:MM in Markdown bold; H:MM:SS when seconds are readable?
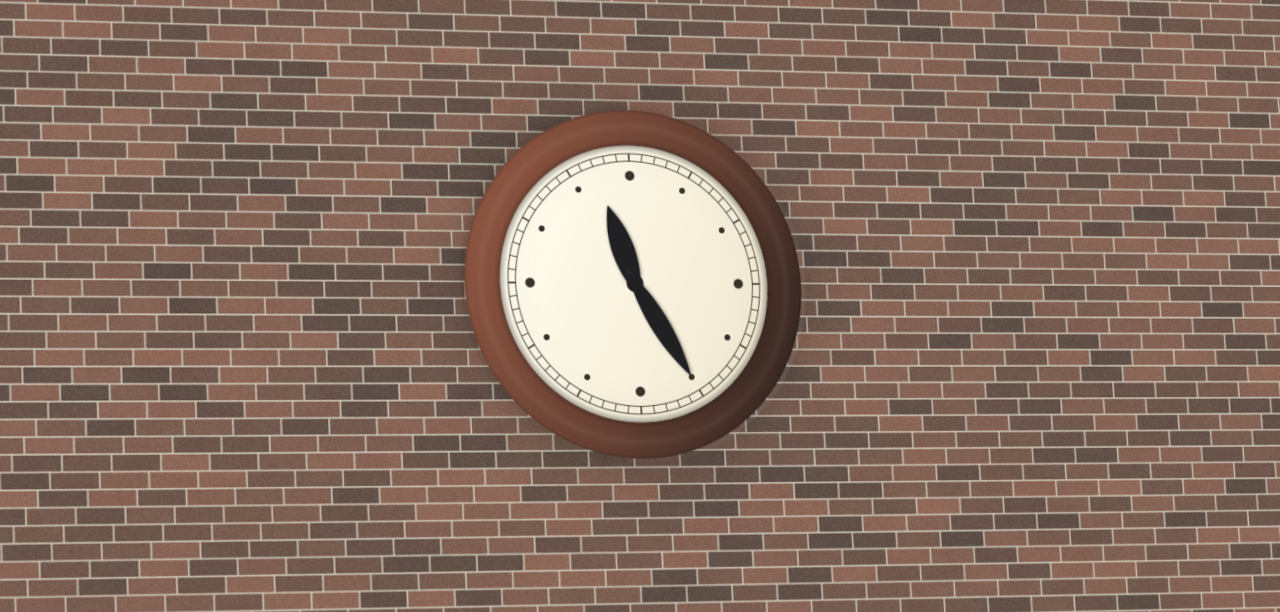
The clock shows **11:25**
